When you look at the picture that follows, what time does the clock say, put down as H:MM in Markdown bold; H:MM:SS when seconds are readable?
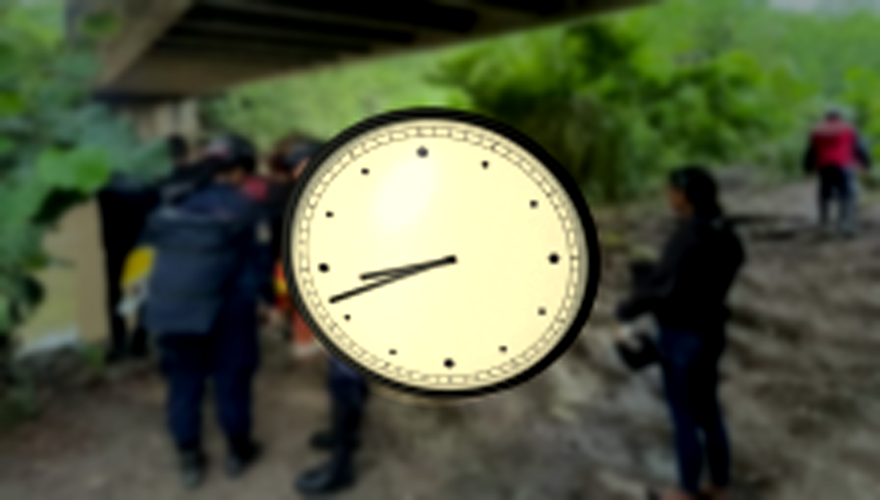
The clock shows **8:42**
